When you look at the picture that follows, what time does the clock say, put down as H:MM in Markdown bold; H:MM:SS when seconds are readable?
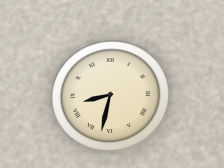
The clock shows **8:32**
